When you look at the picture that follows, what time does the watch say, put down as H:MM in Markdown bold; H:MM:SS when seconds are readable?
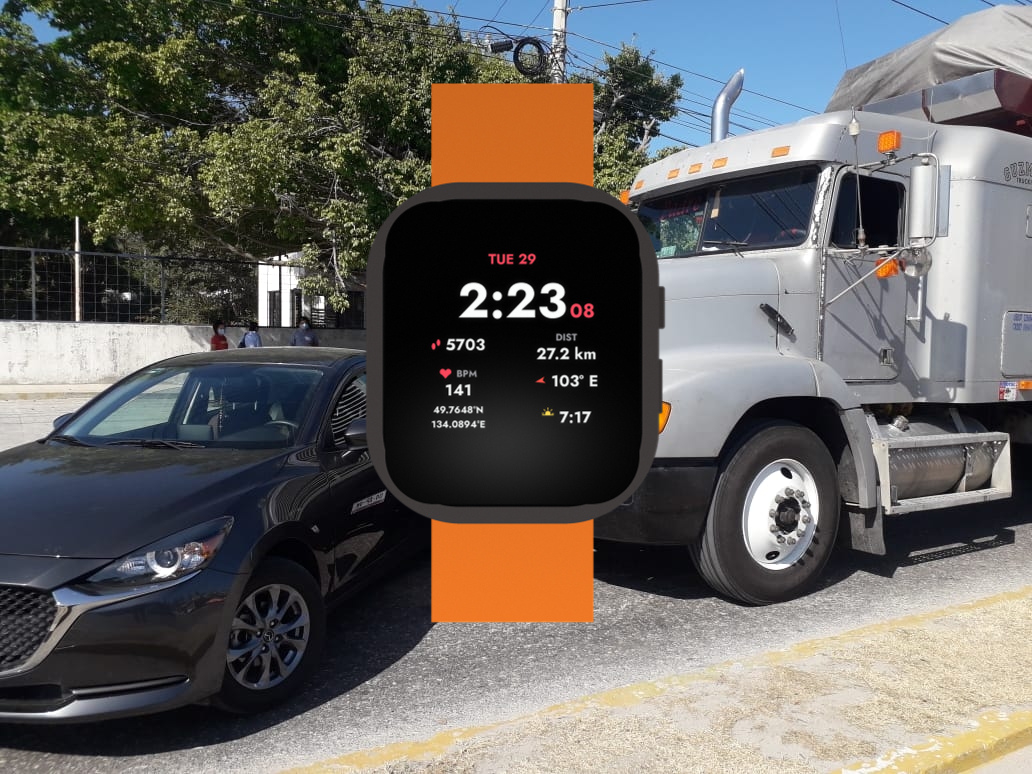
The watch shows **2:23:08**
